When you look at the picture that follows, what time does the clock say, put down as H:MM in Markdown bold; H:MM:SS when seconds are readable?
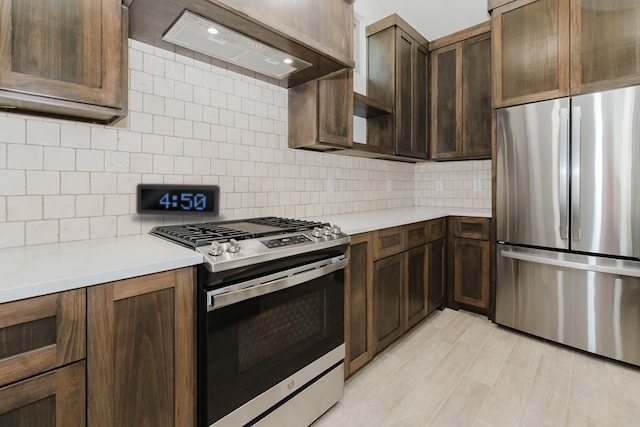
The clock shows **4:50**
